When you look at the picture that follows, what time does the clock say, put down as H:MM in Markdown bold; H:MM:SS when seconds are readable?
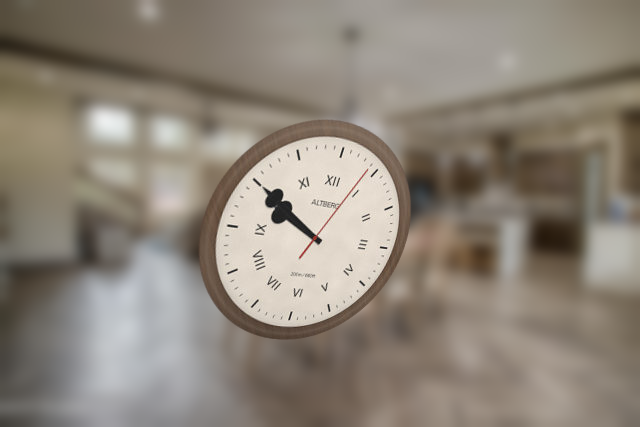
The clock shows **9:50:04**
